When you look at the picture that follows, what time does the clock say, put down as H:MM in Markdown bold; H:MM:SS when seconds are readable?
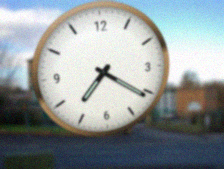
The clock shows **7:21**
